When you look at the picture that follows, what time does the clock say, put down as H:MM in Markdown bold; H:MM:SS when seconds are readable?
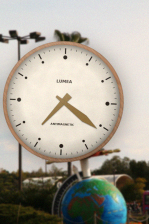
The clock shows **7:21**
